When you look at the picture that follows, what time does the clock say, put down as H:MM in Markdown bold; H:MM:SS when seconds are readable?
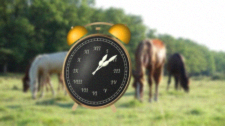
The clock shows **1:09**
